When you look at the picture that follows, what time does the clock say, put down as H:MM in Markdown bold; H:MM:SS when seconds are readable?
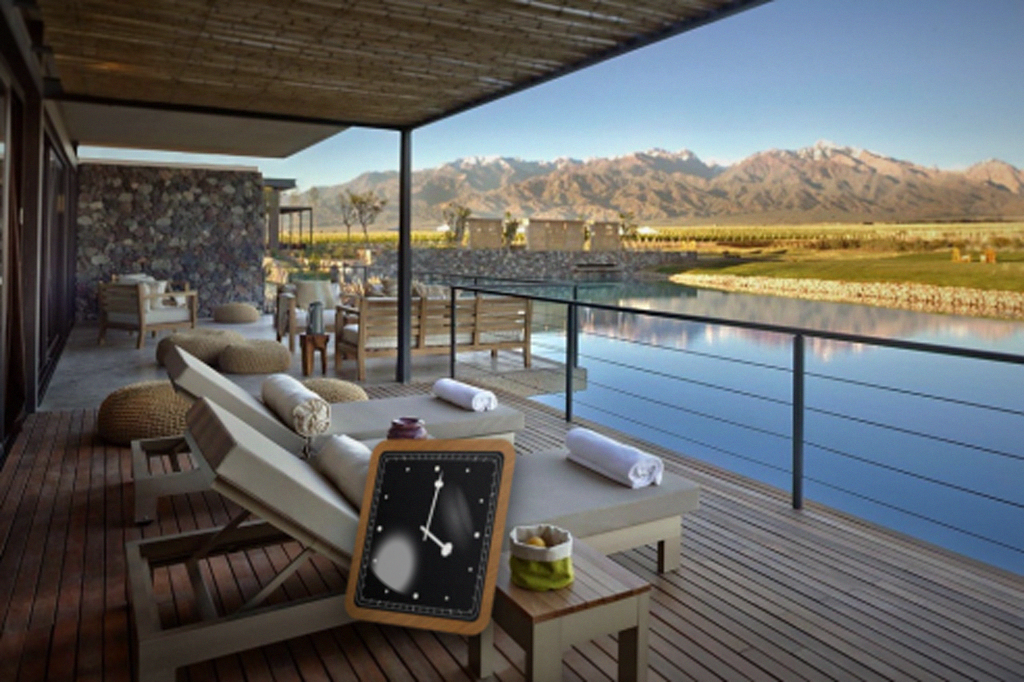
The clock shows **4:01**
